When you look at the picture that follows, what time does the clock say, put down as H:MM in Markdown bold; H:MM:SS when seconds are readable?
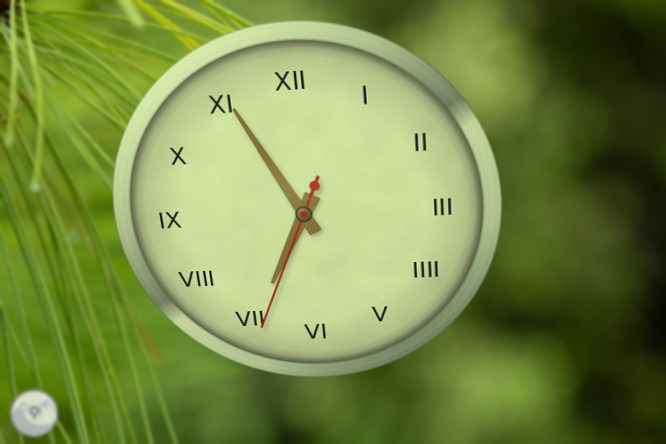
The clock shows **6:55:34**
